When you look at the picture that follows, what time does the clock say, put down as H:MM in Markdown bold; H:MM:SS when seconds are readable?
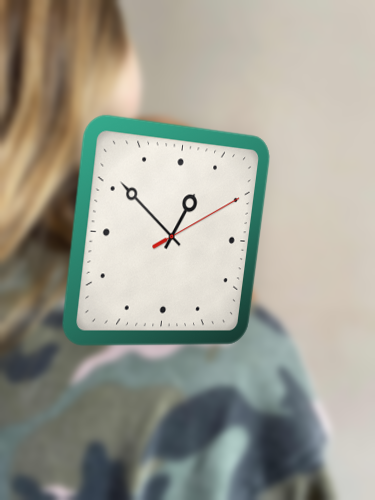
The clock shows **12:51:10**
